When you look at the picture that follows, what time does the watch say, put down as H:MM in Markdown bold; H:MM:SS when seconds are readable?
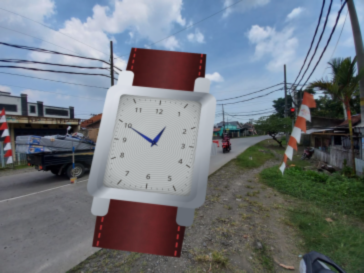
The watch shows **12:50**
